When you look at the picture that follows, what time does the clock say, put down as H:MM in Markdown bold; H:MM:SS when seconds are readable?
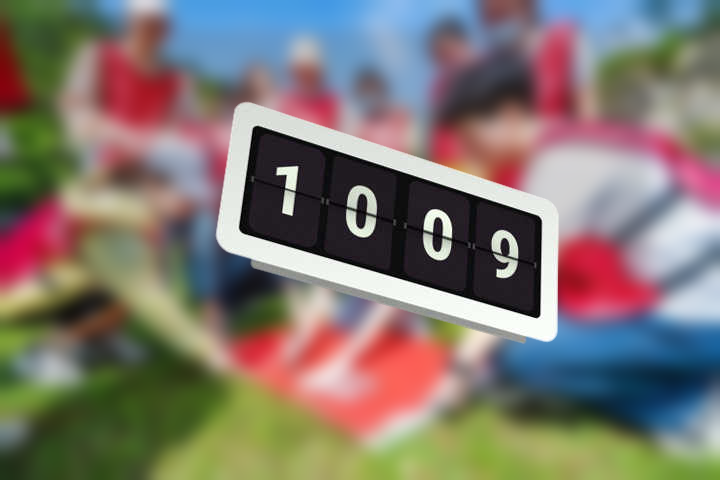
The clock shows **10:09**
